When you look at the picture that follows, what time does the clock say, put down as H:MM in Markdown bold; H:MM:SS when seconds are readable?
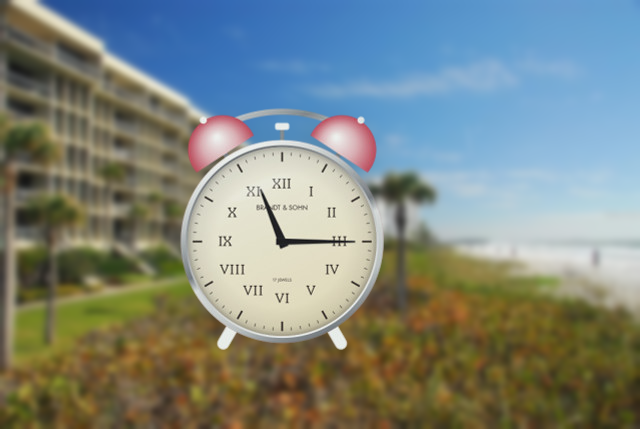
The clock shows **11:15**
